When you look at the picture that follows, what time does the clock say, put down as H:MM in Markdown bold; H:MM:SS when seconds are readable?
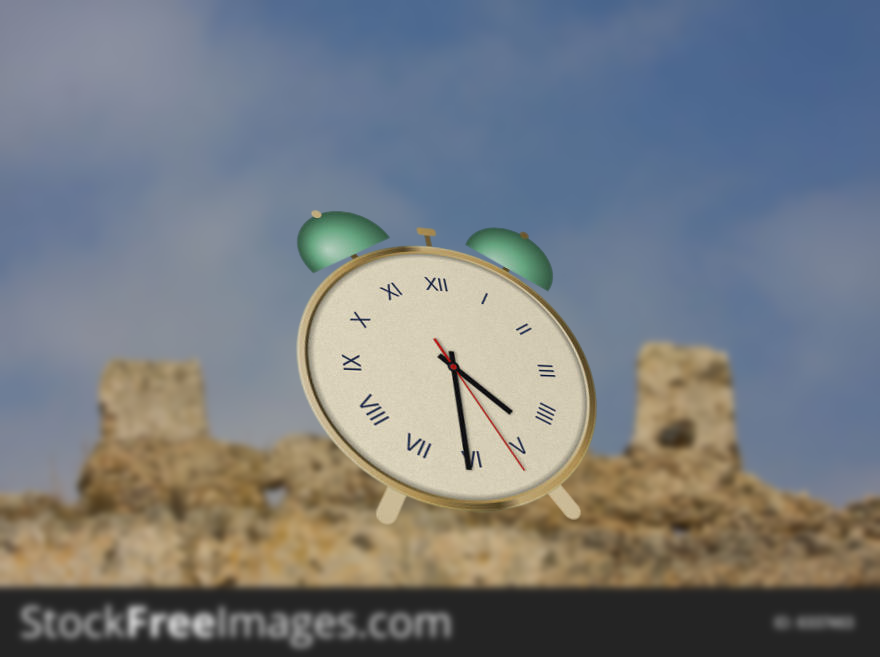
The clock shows **4:30:26**
